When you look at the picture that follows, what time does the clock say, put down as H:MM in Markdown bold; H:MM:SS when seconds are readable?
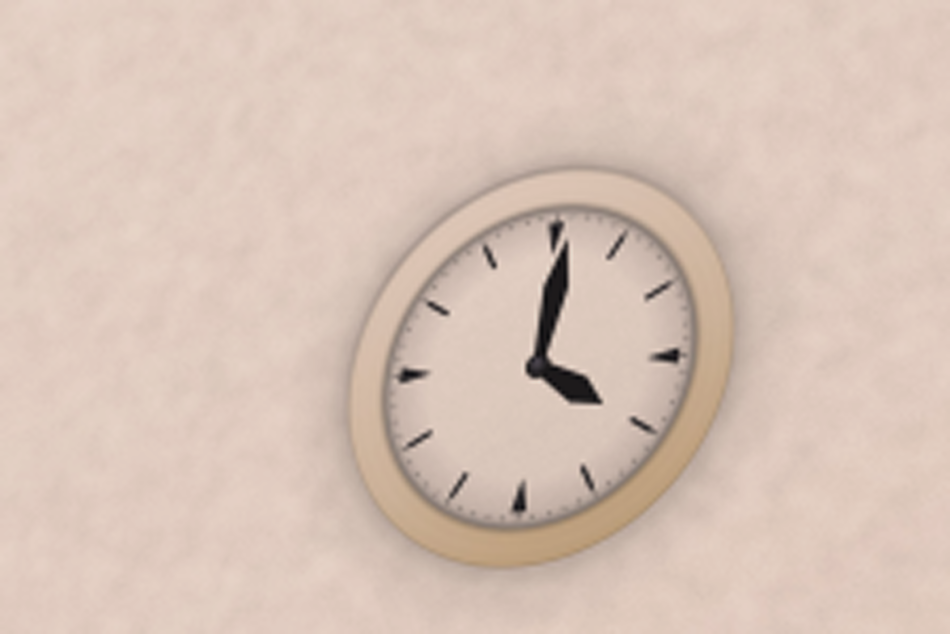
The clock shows **4:01**
